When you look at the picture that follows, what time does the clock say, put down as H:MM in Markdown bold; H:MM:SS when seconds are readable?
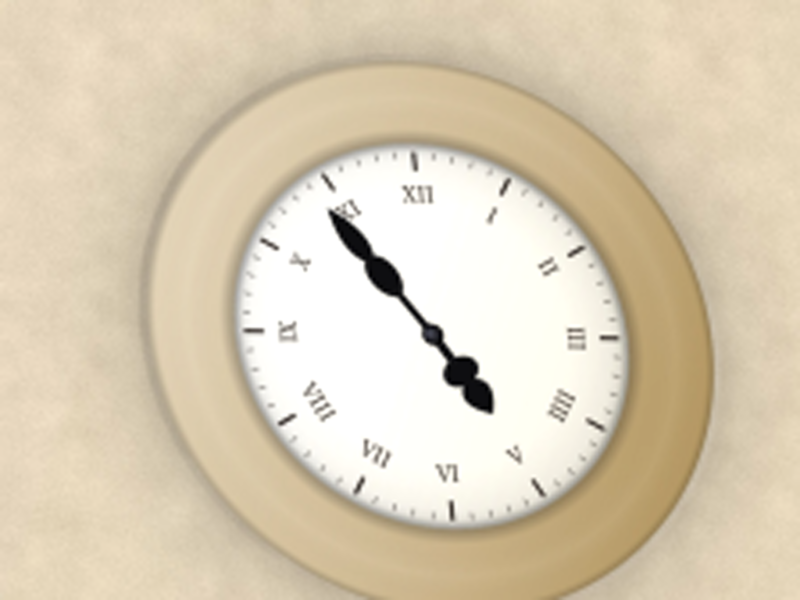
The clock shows **4:54**
